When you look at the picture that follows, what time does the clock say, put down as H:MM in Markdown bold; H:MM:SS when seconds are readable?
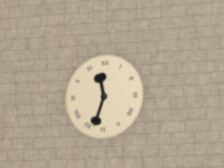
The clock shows **11:33**
